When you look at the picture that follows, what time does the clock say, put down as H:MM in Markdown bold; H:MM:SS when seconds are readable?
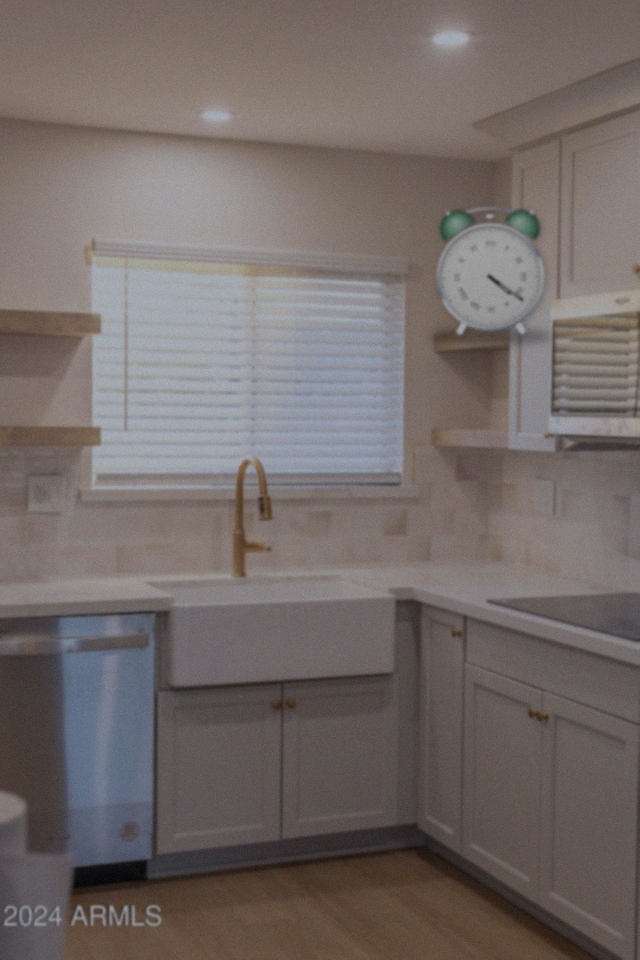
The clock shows **4:21**
